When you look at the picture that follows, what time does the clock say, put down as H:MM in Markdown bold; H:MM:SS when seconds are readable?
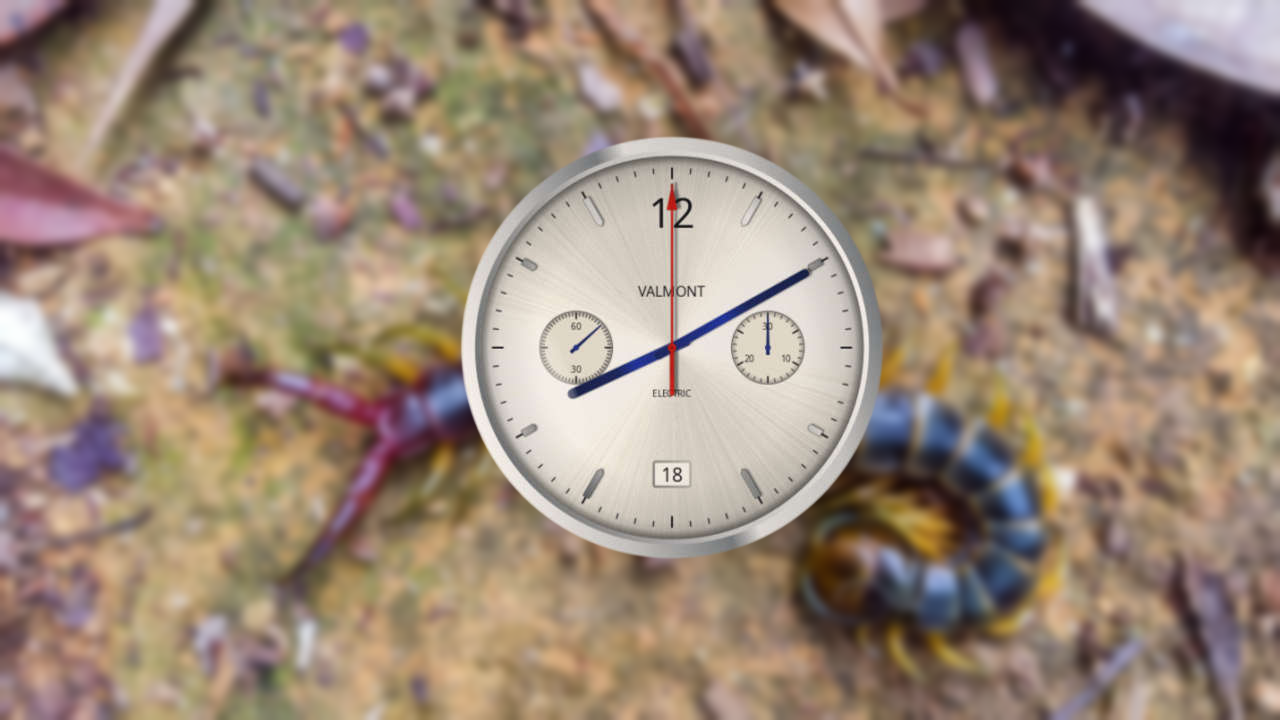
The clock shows **8:10:08**
